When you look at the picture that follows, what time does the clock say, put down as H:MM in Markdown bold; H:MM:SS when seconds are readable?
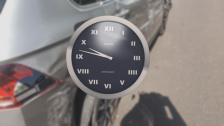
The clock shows **9:47**
